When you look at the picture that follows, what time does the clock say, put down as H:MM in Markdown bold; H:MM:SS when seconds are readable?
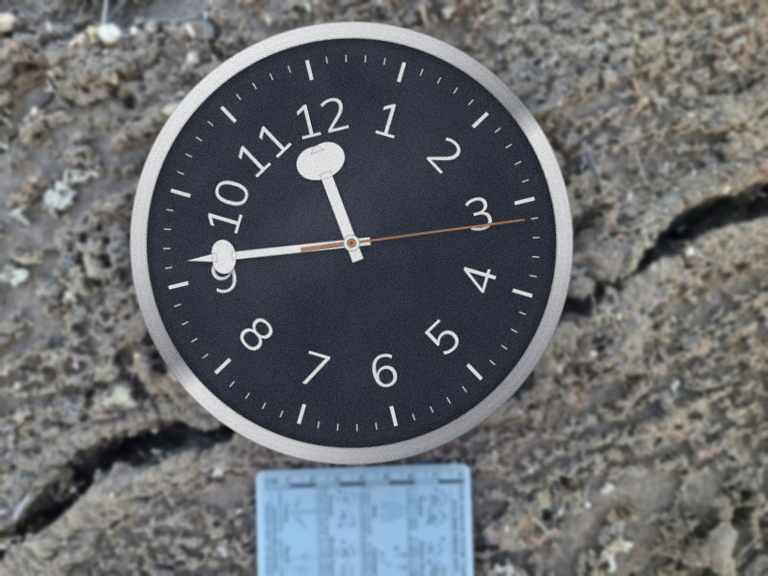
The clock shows **11:46:16**
